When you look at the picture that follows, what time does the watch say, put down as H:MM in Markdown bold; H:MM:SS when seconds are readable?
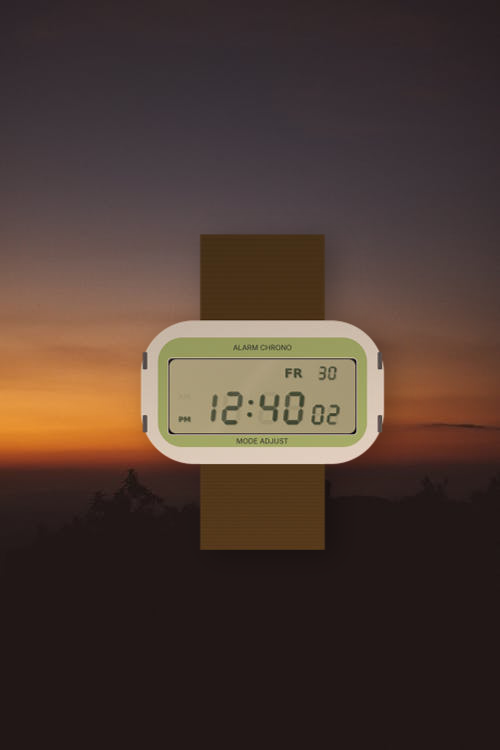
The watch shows **12:40:02**
